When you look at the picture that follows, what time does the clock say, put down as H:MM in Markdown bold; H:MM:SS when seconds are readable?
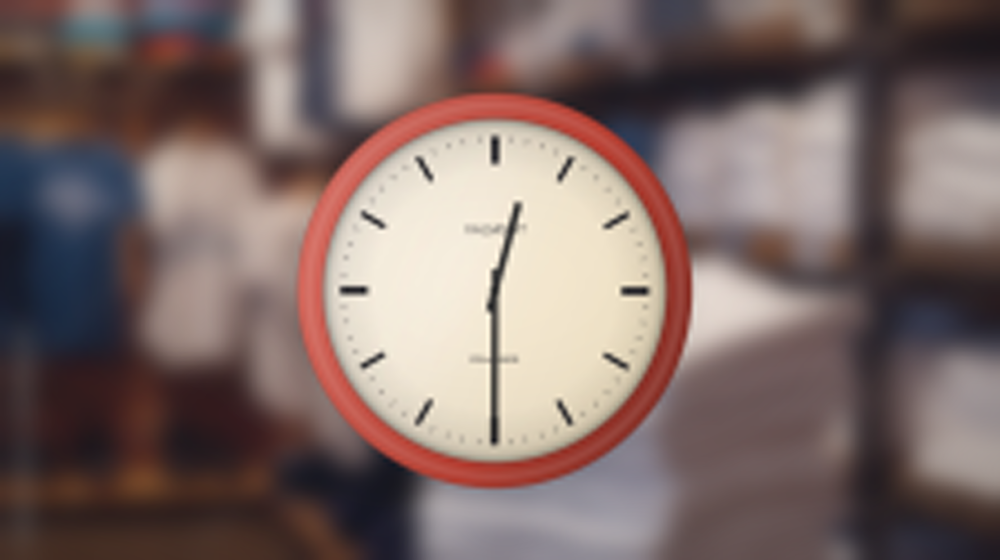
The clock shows **12:30**
